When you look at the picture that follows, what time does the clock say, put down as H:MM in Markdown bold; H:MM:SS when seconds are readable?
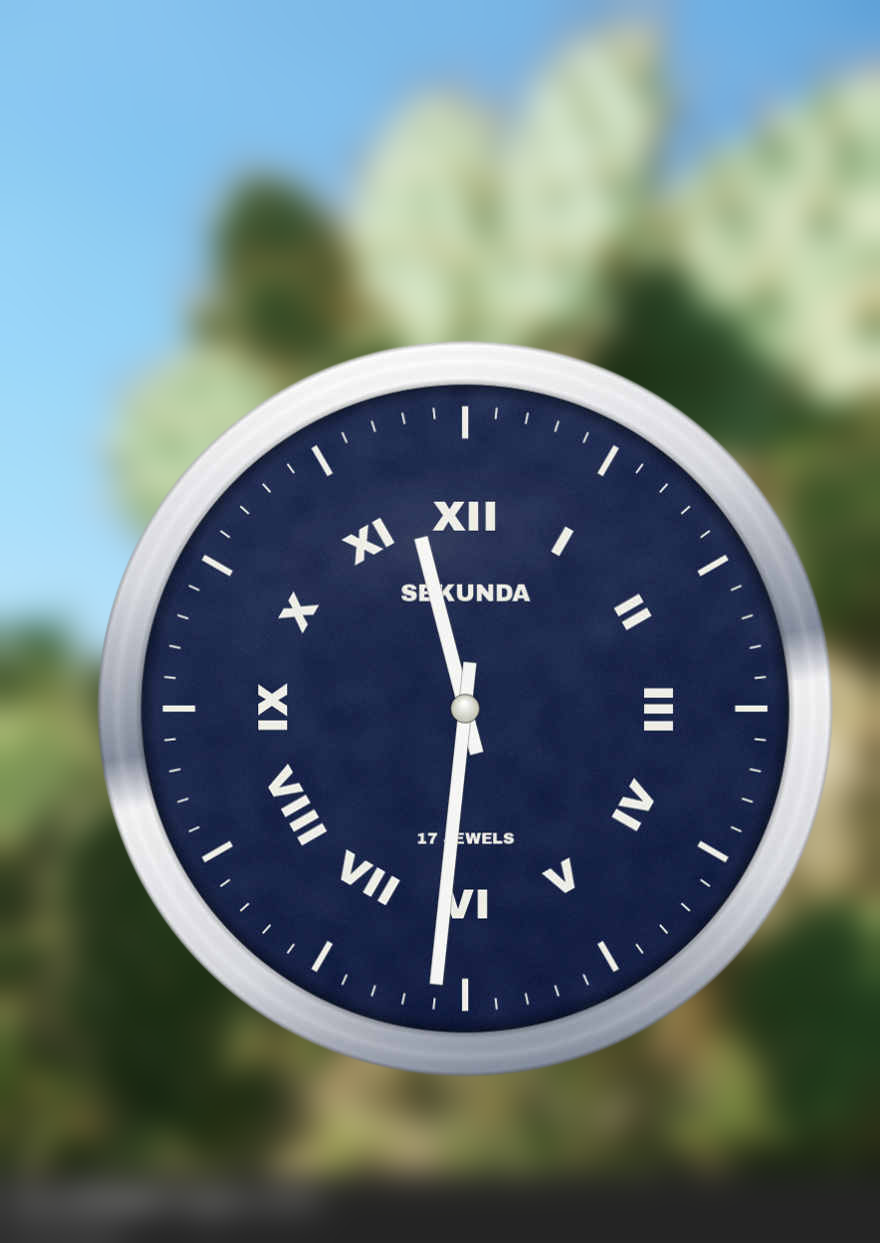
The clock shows **11:31**
